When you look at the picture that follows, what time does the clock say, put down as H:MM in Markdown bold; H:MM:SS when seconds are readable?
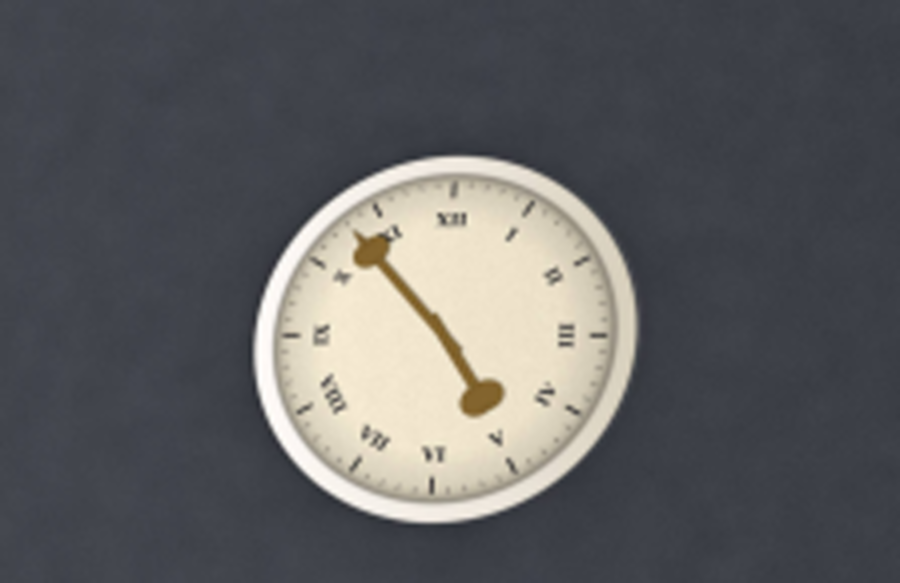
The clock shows **4:53**
